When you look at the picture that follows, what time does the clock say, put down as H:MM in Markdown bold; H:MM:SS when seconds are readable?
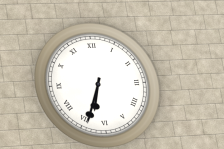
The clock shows **6:34**
